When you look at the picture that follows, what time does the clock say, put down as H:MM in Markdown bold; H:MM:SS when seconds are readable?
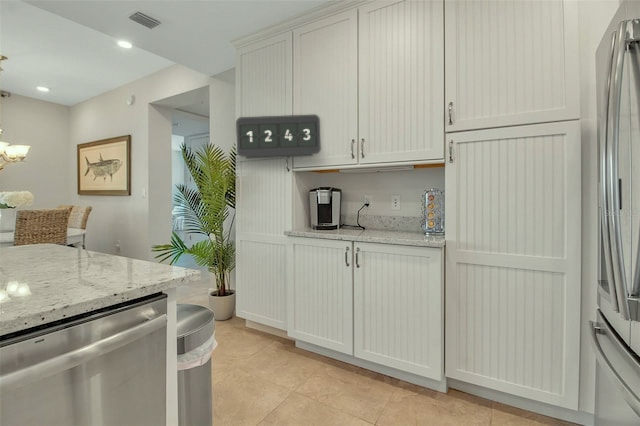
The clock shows **12:43**
